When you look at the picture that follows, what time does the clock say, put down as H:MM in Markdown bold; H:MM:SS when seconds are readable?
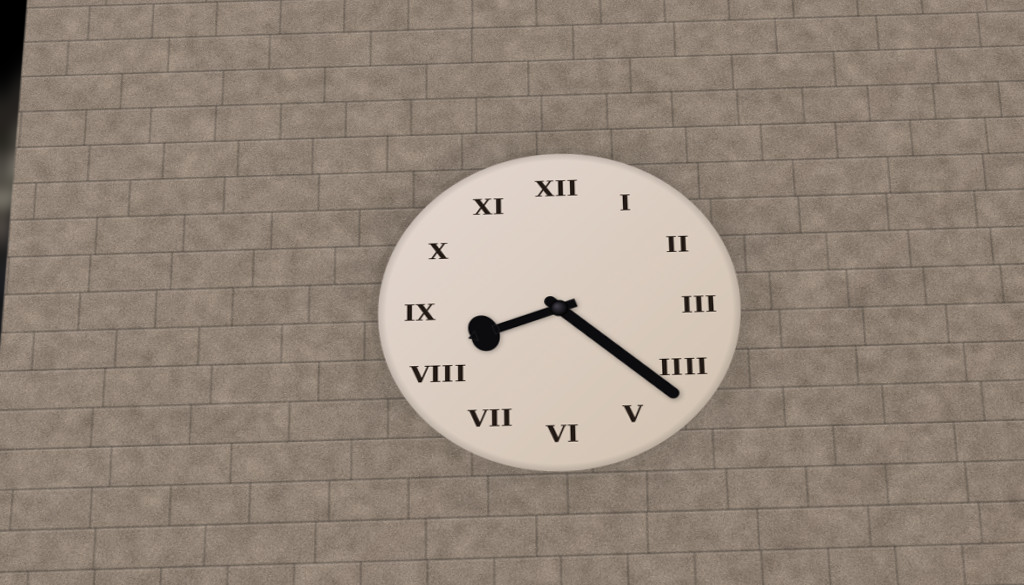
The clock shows **8:22**
